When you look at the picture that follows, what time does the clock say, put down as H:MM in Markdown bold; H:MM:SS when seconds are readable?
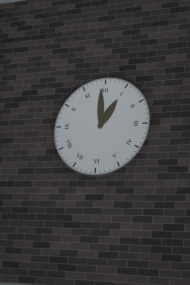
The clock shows **12:59**
